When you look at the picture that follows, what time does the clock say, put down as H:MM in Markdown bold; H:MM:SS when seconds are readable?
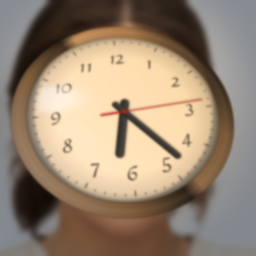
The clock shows **6:23:14**
